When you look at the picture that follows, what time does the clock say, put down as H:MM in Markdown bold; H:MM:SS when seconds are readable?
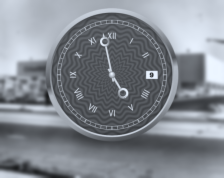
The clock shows **4:58**
